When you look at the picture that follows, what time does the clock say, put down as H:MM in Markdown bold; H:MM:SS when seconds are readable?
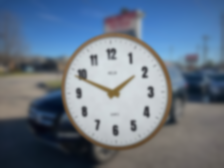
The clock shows **1:49**
